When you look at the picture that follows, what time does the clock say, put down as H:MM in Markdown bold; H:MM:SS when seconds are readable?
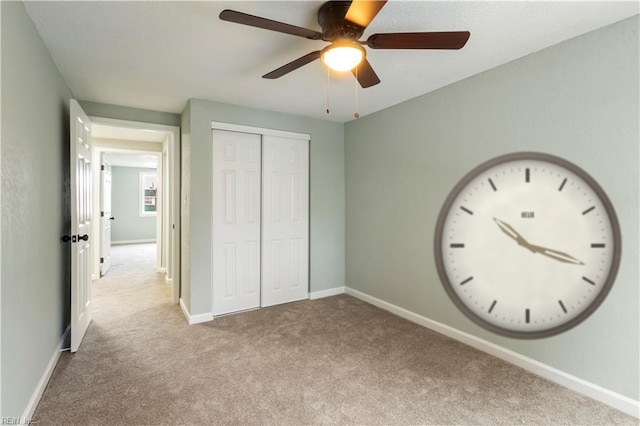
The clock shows **10:18**
